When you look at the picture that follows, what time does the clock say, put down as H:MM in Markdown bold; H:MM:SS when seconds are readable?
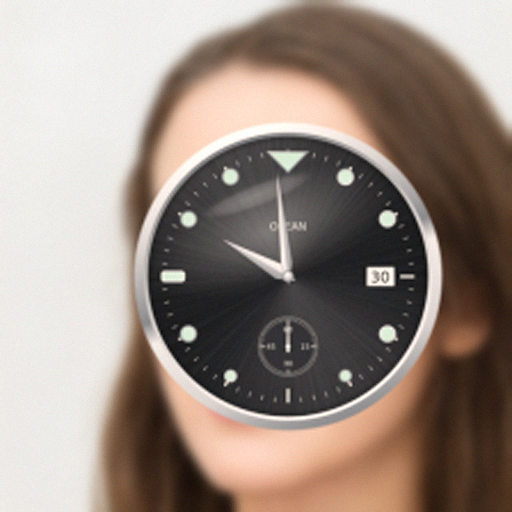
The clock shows **9:59**
